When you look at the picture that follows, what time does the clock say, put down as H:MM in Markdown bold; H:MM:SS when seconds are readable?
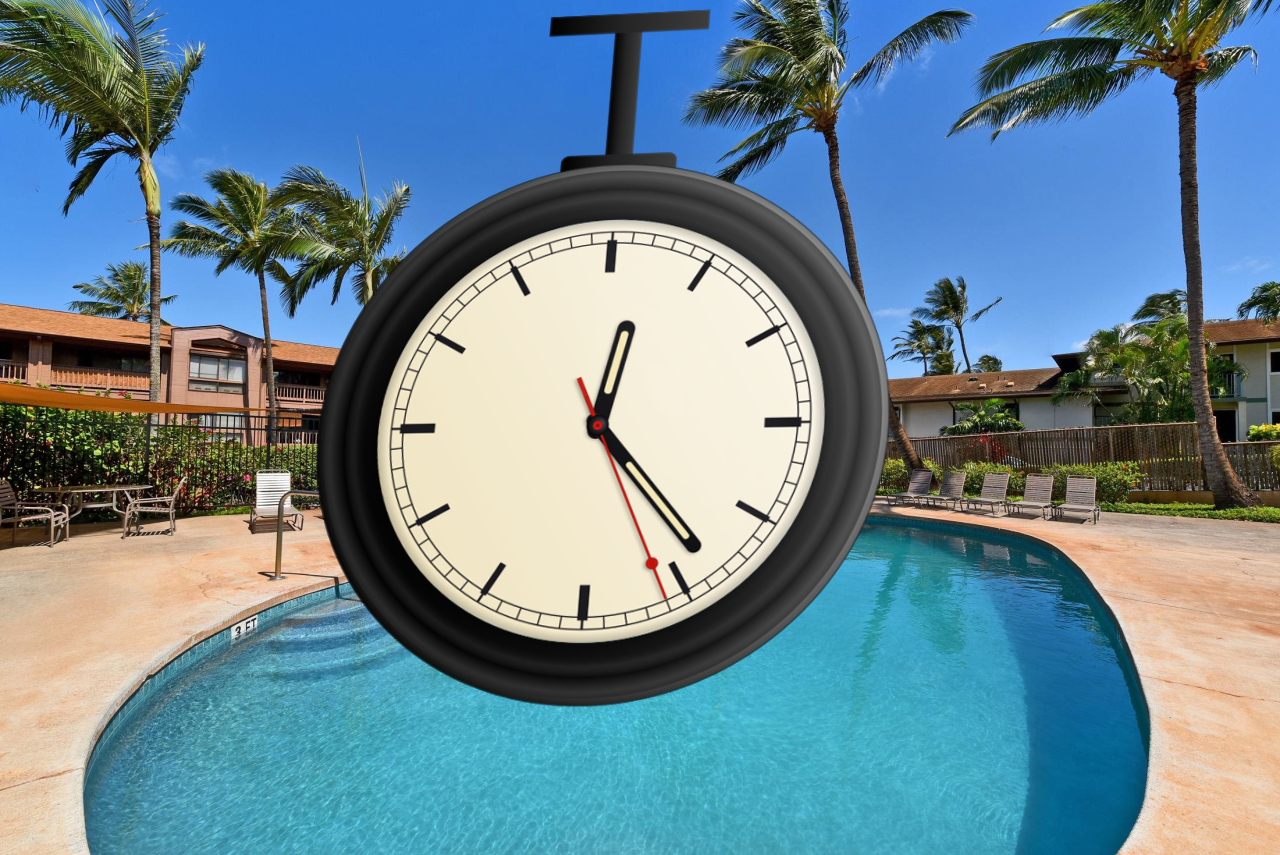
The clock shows **12:23:26**
